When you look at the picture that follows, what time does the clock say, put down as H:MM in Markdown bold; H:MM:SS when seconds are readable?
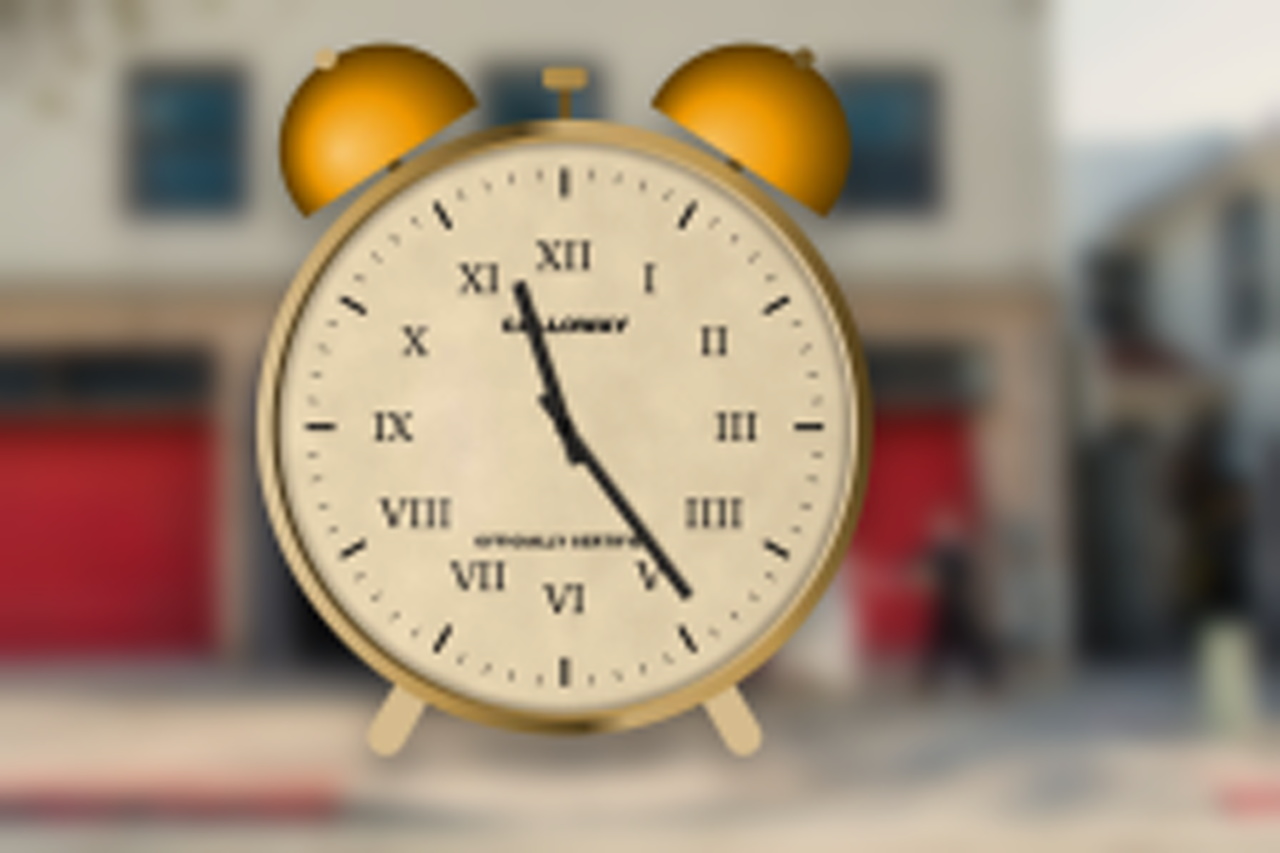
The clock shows **11:24**
